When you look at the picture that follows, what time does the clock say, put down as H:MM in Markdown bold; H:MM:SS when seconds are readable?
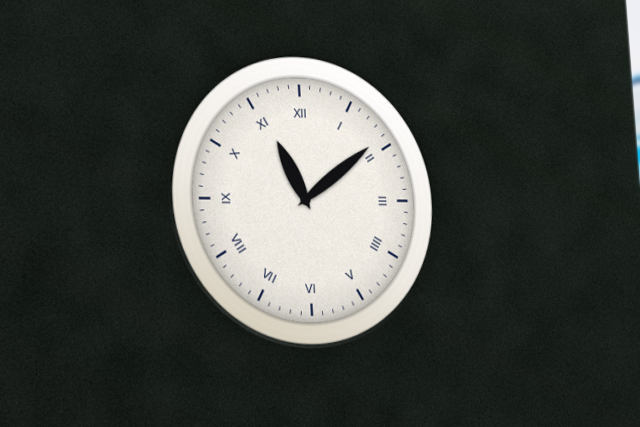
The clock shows **11:09**
